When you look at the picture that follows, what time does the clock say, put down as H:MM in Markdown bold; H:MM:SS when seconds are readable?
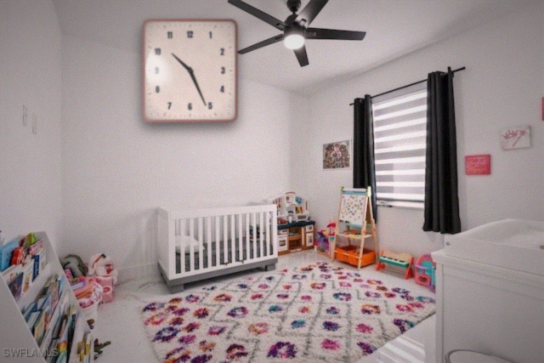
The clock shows **10:26**
